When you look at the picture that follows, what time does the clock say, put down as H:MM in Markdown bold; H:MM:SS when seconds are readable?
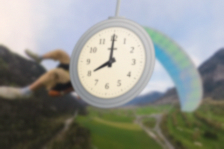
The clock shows **8:00**
